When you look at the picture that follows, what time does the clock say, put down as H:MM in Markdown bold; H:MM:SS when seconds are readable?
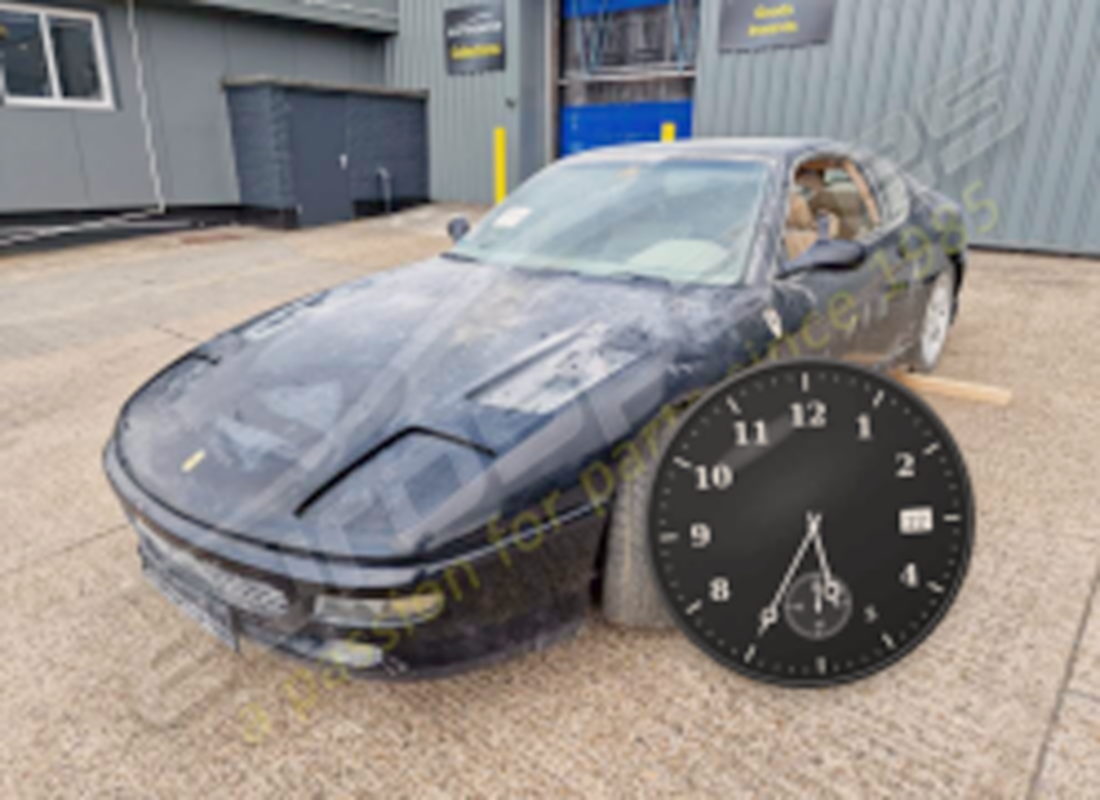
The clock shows **5:35**
